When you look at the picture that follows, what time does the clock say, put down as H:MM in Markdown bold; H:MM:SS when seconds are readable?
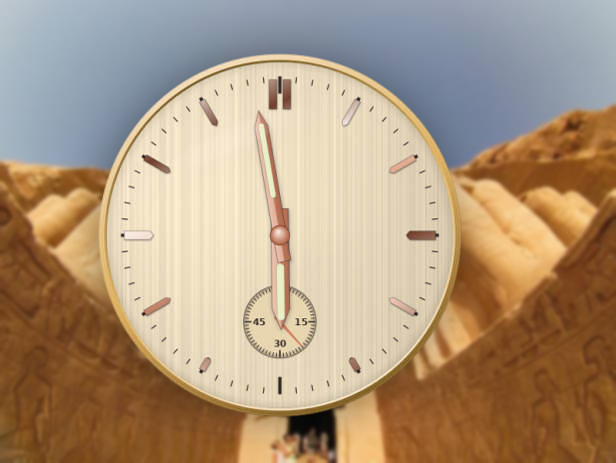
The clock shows **5:58:23**
